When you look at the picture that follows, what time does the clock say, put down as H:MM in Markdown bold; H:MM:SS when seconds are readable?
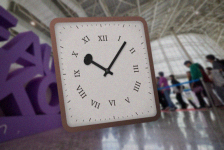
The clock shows **10:07**
